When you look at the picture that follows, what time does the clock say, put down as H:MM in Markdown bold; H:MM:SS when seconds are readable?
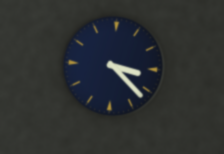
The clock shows **3:22**
